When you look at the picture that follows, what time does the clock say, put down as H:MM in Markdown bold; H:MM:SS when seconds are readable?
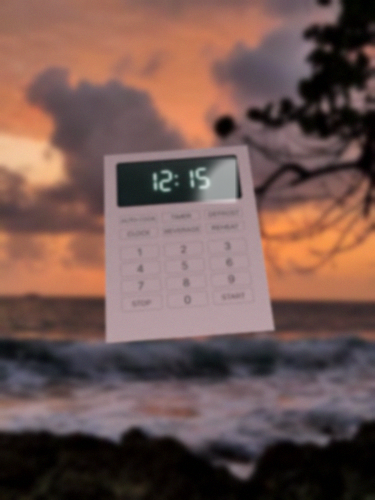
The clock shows **12:15**
